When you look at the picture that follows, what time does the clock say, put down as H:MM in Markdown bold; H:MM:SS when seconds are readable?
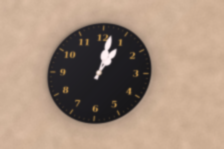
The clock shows **1:02**
